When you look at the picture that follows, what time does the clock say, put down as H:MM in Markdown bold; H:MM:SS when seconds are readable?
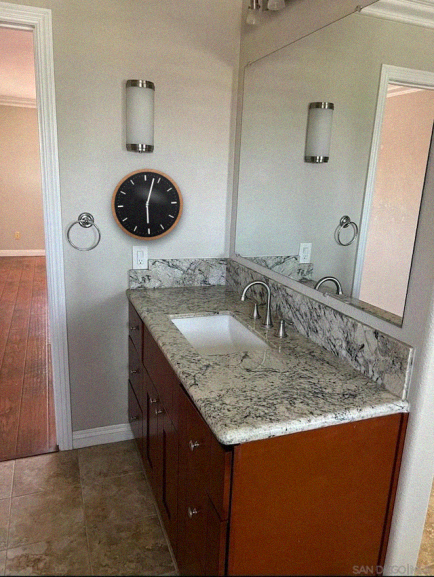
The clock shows **6:03**
